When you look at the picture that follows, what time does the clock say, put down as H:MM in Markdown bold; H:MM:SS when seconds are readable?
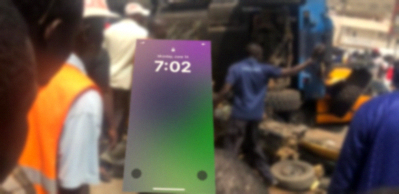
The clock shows **7:02**
